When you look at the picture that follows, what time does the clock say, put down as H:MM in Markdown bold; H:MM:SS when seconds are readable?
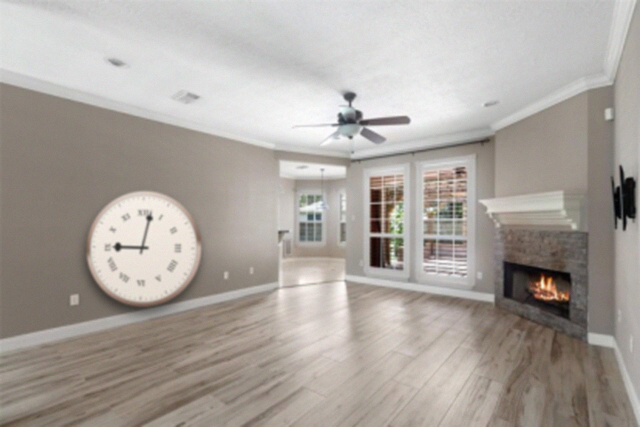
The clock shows **9:02**
